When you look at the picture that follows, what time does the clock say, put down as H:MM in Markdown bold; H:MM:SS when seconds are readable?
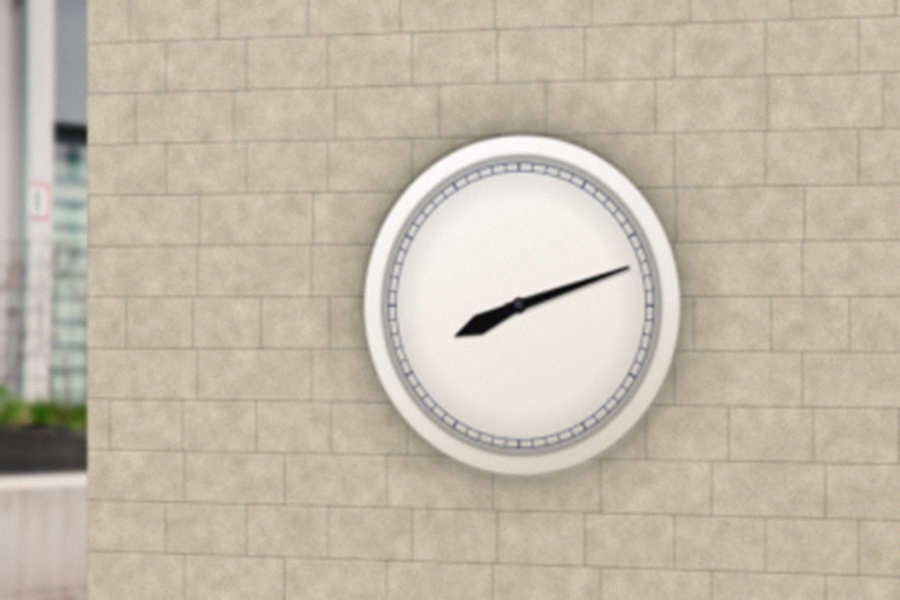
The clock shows **8:12**
